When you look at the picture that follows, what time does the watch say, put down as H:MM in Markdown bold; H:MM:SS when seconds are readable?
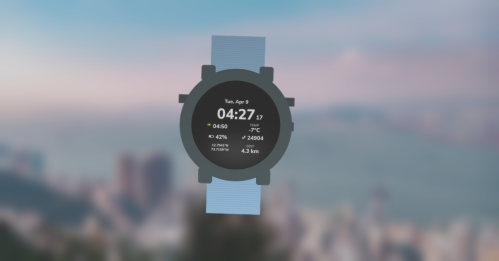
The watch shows **4:27**
